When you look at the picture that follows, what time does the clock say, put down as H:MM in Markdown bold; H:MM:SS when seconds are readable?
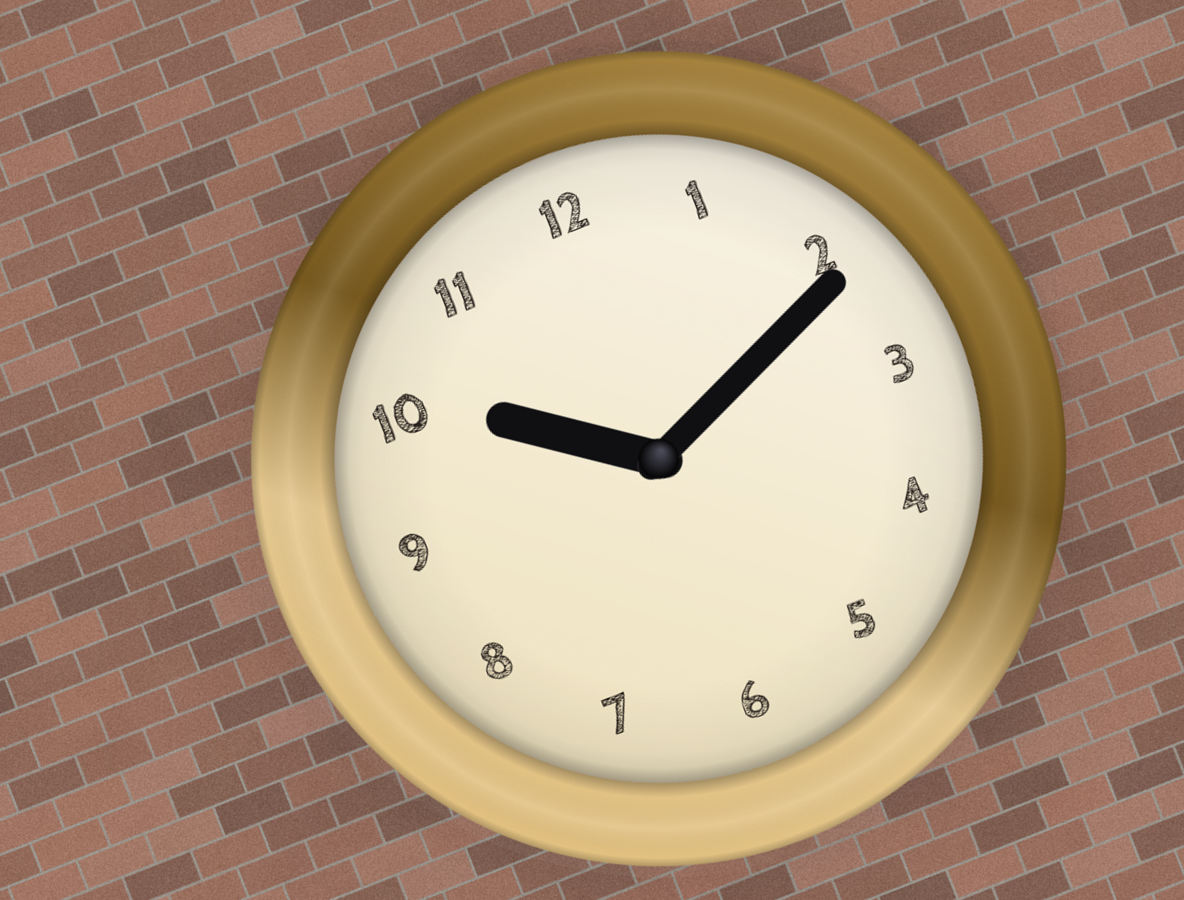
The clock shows **10:11**
